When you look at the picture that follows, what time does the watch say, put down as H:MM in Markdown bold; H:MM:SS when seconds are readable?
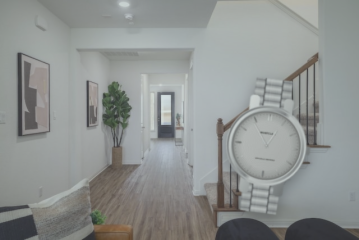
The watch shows **12:54**
